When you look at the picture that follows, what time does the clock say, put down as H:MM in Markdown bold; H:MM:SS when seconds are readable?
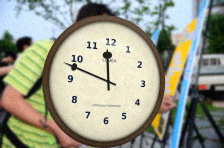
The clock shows **11:48**
